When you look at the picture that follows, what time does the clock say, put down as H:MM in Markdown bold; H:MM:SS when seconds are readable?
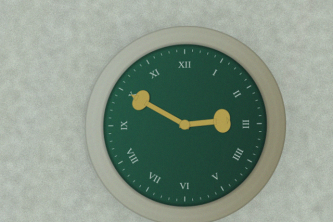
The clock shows **2:50**
